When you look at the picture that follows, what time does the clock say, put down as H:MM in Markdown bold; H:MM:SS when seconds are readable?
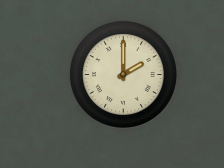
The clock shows **2:00**
